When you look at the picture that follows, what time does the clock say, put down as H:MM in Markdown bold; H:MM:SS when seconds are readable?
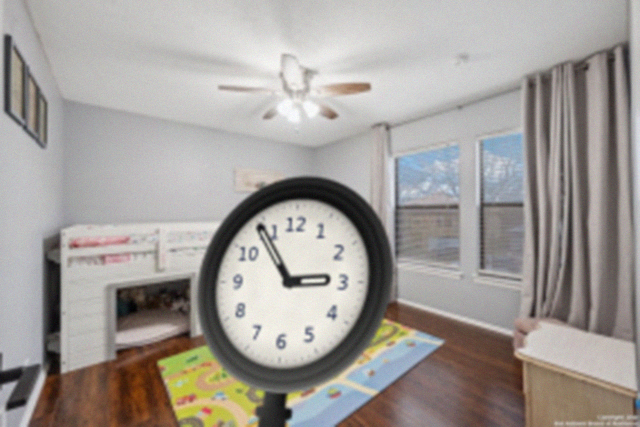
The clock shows **2:54**
